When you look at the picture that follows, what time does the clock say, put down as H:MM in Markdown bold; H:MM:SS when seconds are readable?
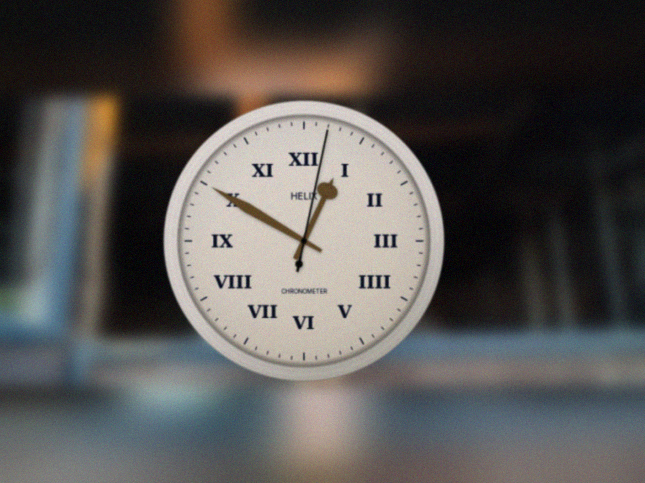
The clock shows **12:50:02**
